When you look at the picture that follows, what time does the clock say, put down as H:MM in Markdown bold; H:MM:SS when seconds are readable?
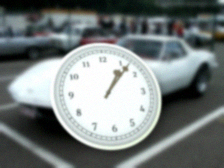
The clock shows **1:07**
